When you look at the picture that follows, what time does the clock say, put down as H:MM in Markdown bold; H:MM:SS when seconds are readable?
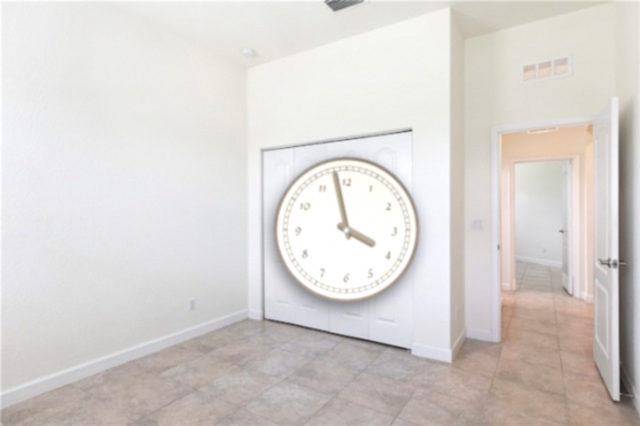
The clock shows **3:58**
